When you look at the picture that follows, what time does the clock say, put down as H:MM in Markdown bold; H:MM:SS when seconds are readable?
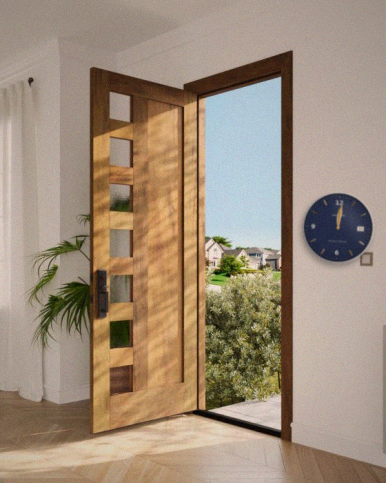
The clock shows **12:01**
